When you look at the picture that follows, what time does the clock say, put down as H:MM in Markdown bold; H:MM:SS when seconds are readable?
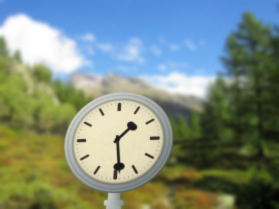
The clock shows **1:29**
